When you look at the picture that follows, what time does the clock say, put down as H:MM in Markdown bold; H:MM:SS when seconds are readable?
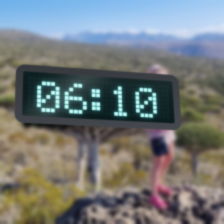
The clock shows **6:10**
